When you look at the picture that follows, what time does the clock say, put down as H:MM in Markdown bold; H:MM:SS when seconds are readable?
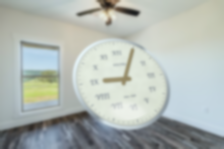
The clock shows **9:05**
